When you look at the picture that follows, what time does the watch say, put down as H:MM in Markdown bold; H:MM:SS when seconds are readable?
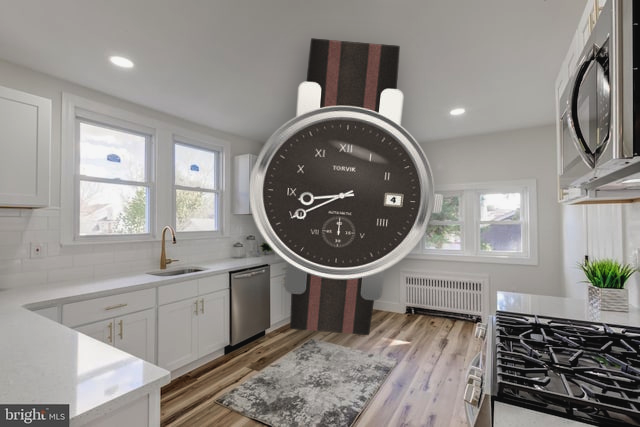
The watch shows **8:40**
